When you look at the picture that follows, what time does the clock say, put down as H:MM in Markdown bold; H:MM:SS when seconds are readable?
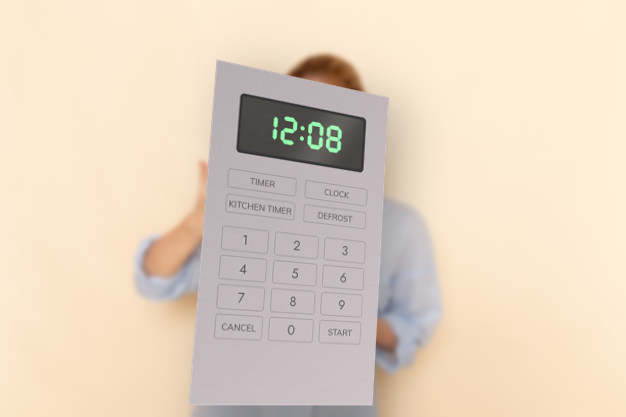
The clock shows **12:08**
